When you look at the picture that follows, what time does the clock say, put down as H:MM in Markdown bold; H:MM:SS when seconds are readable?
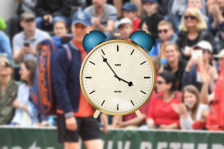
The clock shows **3:54**
